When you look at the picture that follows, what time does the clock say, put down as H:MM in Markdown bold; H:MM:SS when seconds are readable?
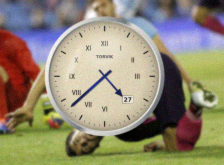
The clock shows **4:38**
